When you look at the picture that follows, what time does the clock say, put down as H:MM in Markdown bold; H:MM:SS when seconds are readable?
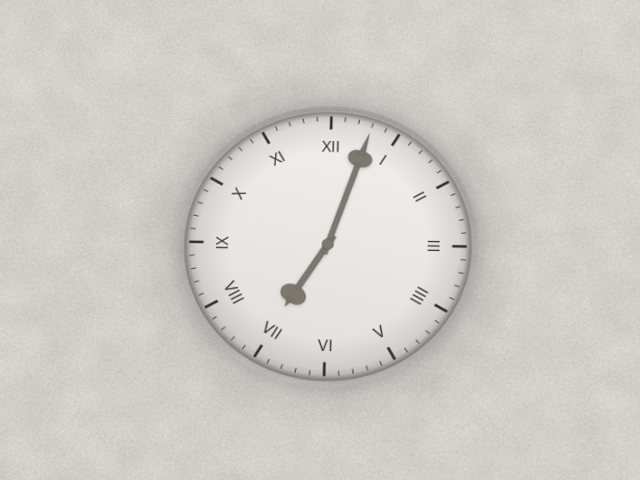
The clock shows **7:03**
